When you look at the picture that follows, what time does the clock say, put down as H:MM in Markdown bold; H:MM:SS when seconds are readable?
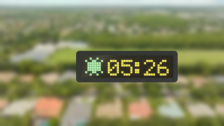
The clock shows **5:26**
